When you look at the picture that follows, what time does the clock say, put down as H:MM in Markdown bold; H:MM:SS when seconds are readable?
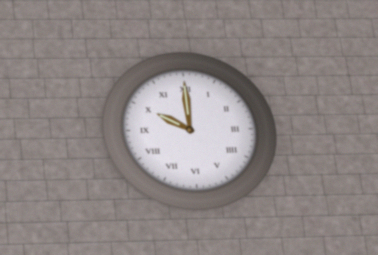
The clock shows **10:00**
